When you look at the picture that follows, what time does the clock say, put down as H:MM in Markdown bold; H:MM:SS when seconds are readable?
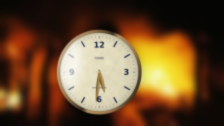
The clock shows **5:31**
